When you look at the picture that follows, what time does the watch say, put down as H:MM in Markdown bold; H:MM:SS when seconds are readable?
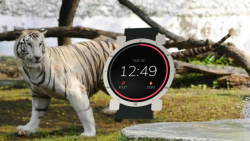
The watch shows **12:49**
